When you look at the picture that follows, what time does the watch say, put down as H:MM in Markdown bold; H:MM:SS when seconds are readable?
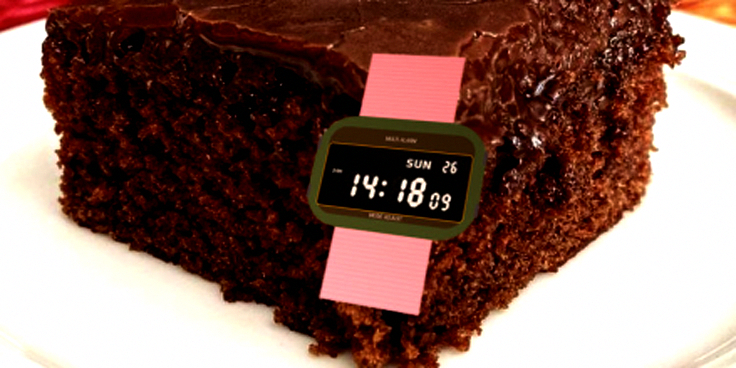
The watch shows **14:18:09**
